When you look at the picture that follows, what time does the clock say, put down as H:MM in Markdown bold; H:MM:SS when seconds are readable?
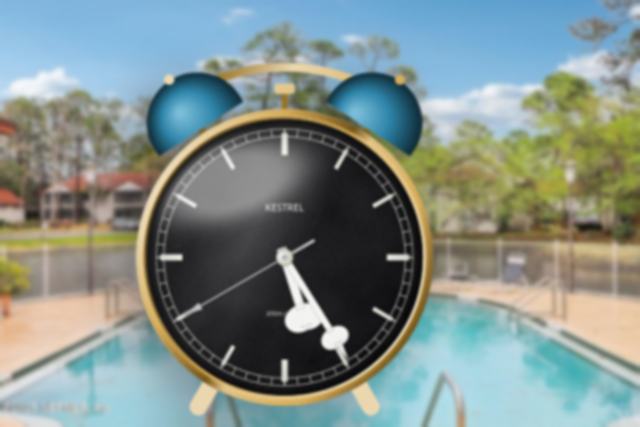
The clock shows **5:24:40**
